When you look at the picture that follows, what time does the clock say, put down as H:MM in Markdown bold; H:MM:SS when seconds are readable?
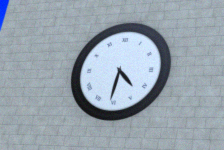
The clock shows **4:31**
